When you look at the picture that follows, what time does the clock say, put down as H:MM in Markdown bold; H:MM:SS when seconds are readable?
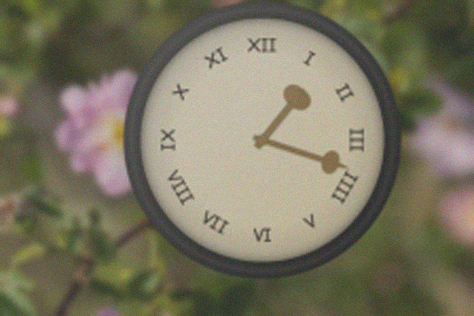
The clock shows **1:18**
